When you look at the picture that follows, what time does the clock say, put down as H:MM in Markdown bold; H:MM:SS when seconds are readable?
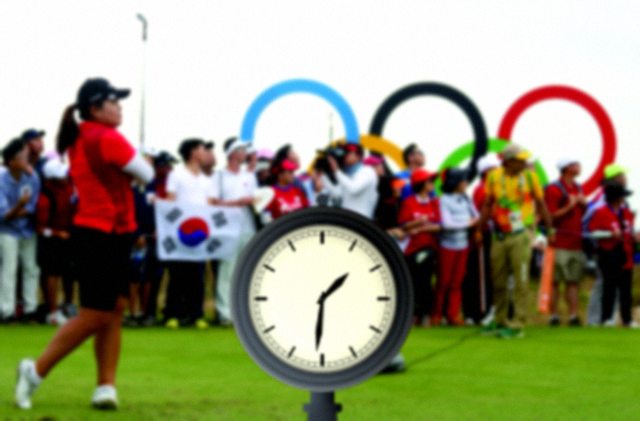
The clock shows **1:31**
